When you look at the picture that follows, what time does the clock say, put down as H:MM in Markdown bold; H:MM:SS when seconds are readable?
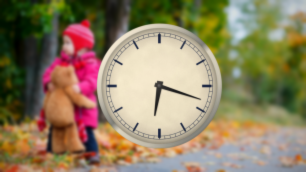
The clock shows **6:18**
